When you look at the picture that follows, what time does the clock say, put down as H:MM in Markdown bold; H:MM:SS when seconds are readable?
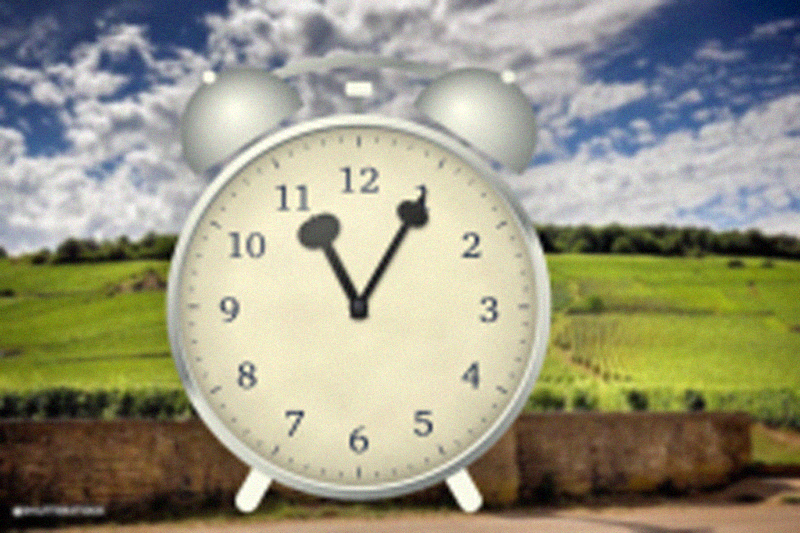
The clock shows **11:05**
